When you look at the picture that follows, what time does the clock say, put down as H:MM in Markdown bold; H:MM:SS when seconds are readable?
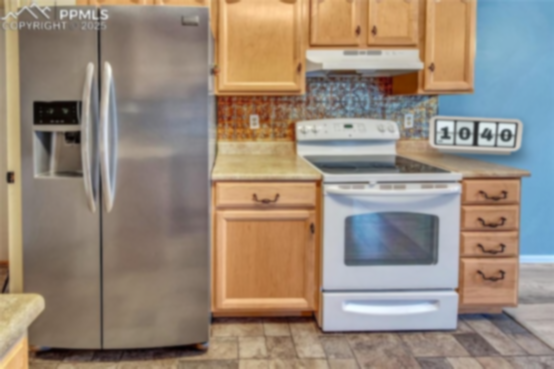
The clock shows **10:40**
